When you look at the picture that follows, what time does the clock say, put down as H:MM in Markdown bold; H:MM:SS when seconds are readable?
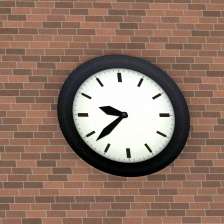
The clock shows **9:38**
